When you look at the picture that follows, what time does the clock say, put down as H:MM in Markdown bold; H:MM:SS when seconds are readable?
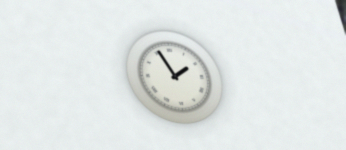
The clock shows **1:56**
